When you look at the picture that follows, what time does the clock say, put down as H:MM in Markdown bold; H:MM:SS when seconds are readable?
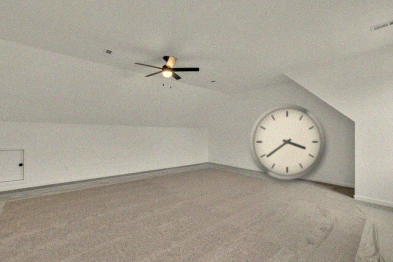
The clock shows **3:39**
